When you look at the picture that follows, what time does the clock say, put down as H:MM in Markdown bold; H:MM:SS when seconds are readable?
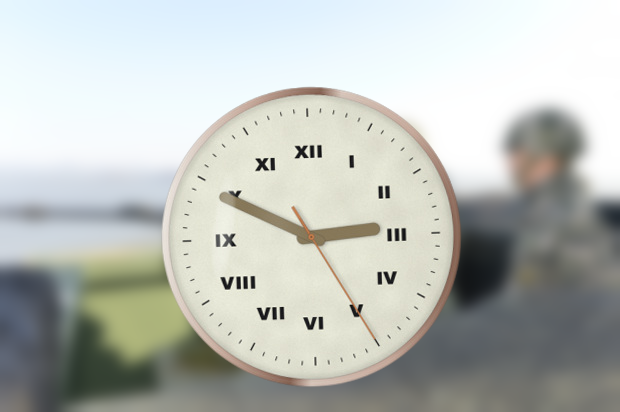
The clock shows **2:49:25**
